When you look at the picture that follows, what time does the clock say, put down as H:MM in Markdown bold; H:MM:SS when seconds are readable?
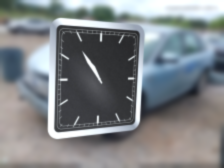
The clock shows **10:54**
